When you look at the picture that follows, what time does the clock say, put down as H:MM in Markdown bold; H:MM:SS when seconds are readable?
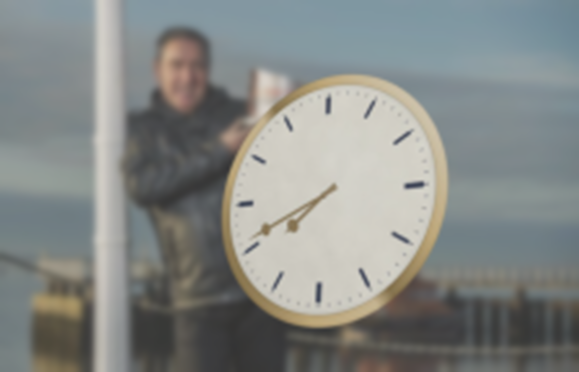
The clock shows **7:41**
